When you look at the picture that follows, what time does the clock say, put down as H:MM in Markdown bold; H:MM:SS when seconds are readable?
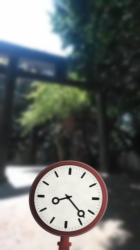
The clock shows **8:23**
